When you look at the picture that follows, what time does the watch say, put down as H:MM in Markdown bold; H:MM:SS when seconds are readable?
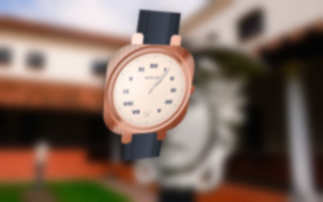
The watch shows **1:06**
